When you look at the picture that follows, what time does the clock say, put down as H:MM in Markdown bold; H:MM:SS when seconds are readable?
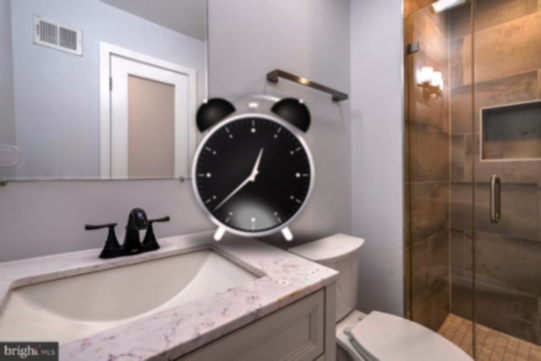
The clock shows **12:38**
